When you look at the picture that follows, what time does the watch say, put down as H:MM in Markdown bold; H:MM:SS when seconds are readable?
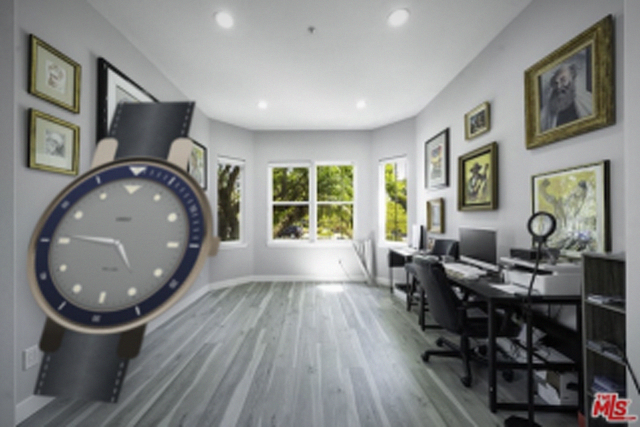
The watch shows **4:46**
